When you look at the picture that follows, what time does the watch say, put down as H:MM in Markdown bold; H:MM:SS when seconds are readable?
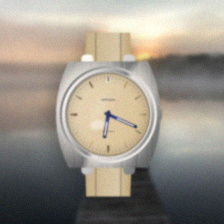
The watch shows **6:19**
